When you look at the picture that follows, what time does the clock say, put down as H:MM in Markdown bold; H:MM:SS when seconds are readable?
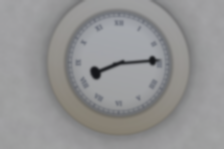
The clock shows **8:14**
